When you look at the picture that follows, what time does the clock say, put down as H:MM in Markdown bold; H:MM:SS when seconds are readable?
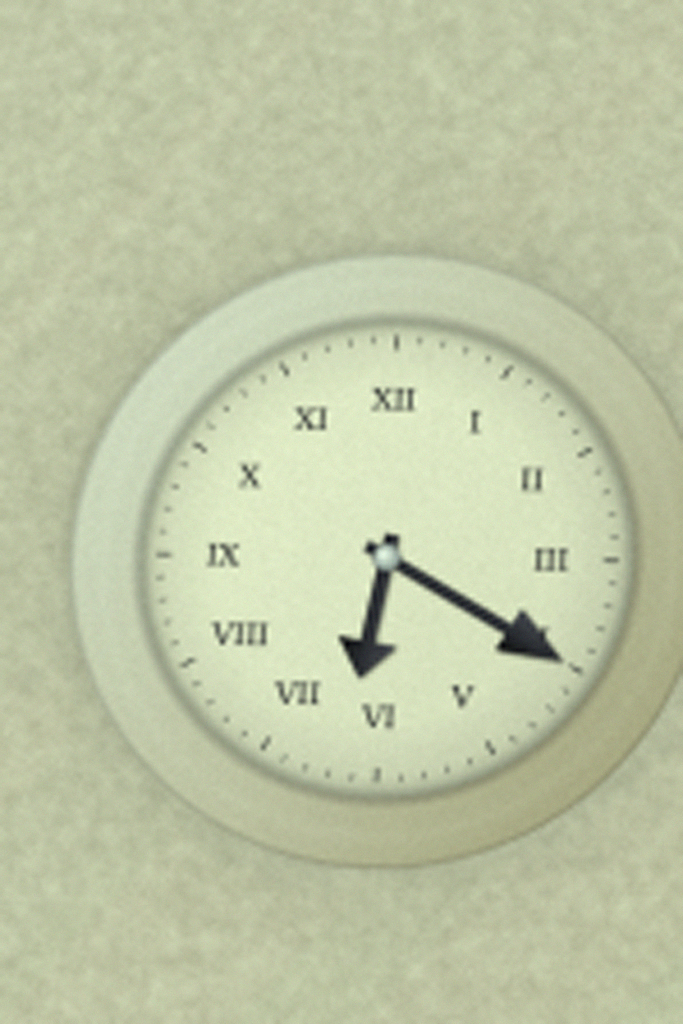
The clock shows **6:20**
